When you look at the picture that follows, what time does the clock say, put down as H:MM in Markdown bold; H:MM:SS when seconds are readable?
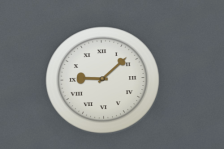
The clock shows **9:08**
